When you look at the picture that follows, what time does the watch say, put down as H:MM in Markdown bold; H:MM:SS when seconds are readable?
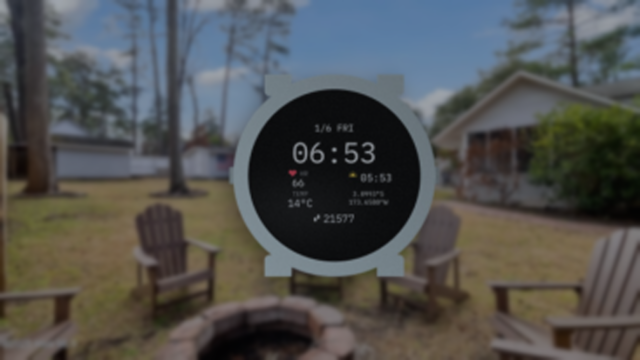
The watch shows **6:53**
